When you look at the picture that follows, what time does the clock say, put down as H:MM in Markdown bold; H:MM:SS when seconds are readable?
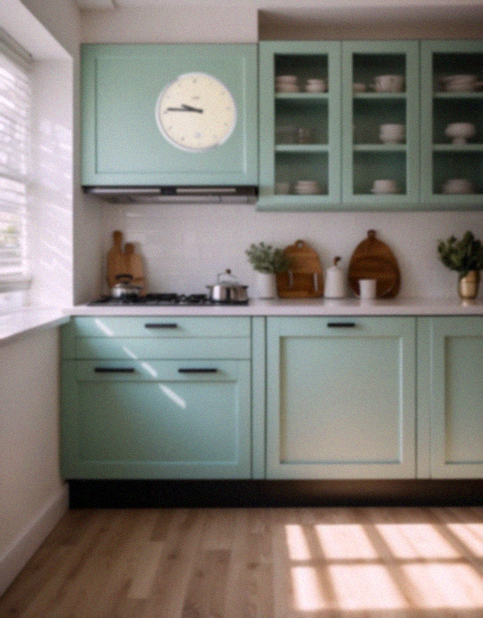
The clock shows **9:46**
